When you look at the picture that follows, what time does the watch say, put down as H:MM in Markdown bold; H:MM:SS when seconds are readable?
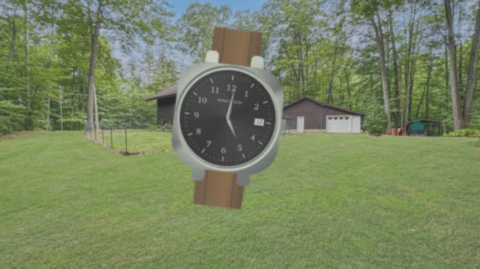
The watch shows **5:01**
